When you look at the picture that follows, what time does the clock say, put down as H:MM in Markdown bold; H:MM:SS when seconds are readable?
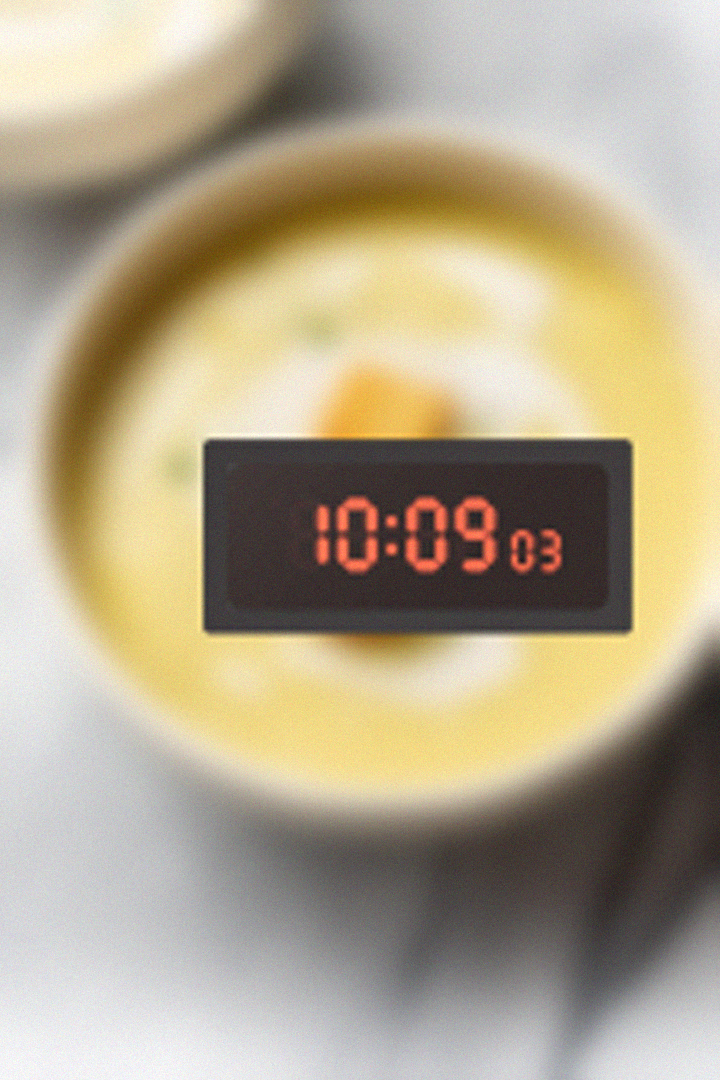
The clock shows **10:09:03**
